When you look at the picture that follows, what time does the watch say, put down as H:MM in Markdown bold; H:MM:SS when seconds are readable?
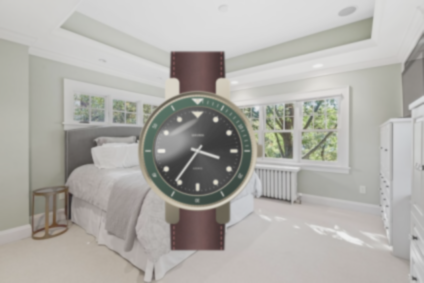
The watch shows **3:36**
